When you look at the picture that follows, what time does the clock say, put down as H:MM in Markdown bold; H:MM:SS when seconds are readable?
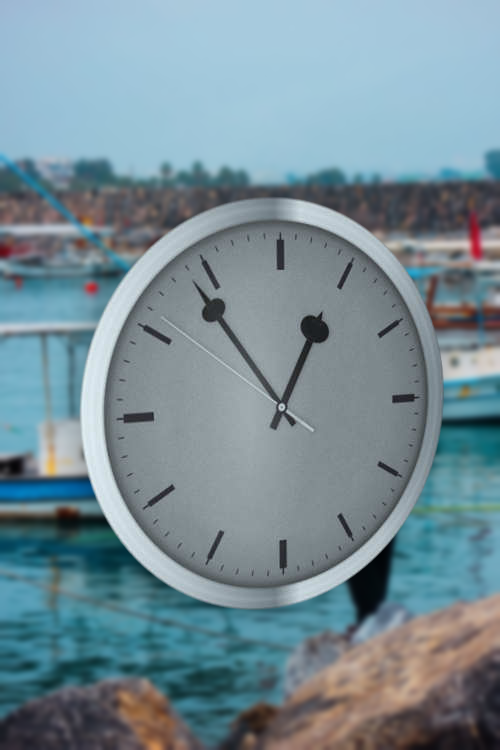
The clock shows **12:53:51**
